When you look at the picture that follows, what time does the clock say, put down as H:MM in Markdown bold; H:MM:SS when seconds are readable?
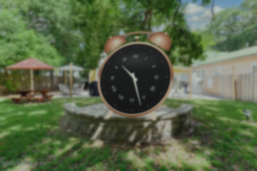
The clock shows **10:27**
